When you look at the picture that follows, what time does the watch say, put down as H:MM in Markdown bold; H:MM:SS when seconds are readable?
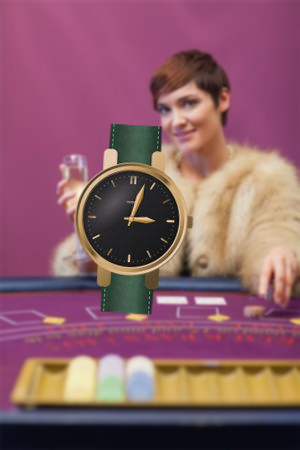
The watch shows **3:03**
